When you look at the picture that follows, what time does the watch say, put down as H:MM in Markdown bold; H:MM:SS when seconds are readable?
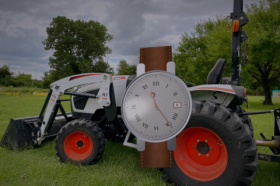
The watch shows **11:24**
